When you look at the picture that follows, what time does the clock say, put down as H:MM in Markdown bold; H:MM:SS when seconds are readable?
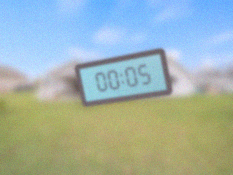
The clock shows **0:05**
